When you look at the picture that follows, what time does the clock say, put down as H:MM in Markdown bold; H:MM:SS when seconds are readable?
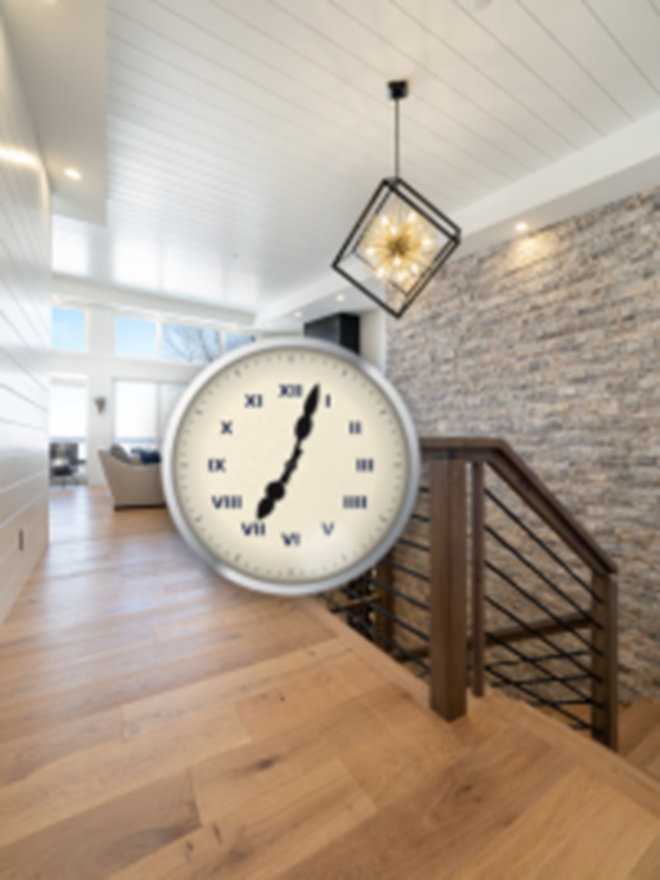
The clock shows **7:03**
